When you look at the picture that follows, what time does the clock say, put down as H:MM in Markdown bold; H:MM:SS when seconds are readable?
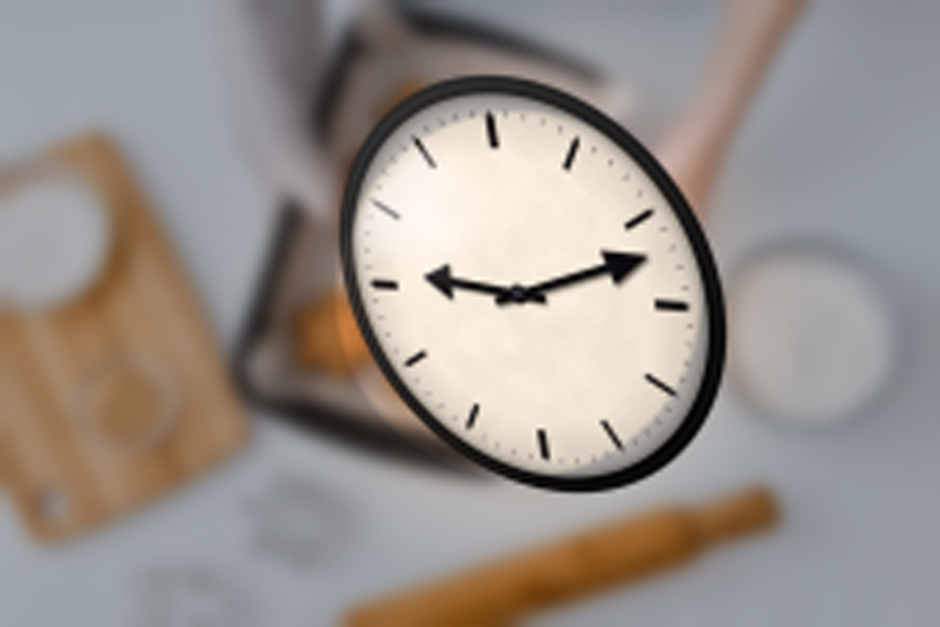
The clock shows **9:12**
